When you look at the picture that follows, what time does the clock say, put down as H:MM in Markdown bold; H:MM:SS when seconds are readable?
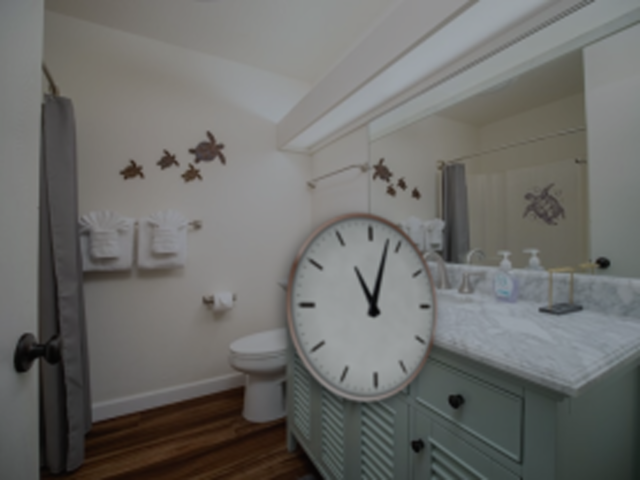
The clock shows **11:03**
